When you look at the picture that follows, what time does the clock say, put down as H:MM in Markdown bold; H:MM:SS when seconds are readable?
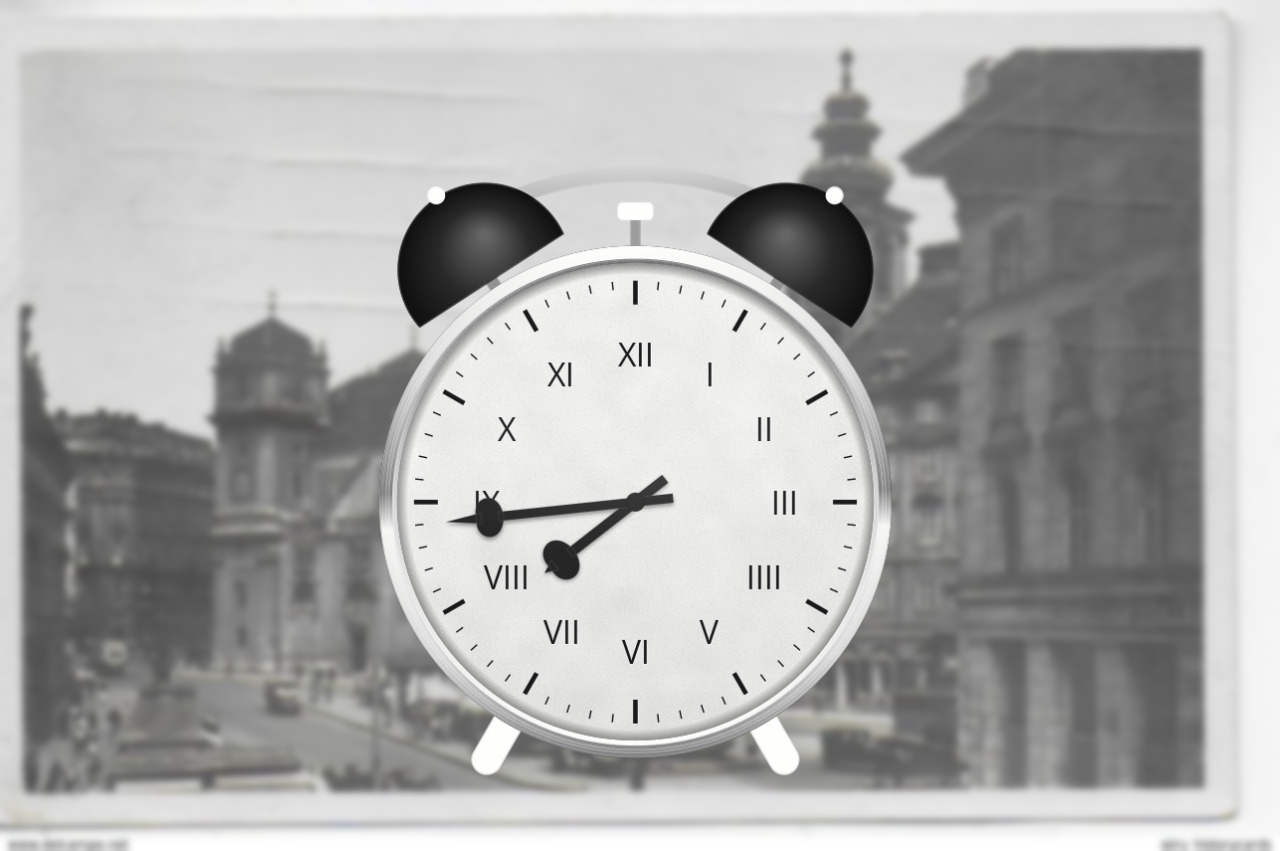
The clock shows **7:44**
